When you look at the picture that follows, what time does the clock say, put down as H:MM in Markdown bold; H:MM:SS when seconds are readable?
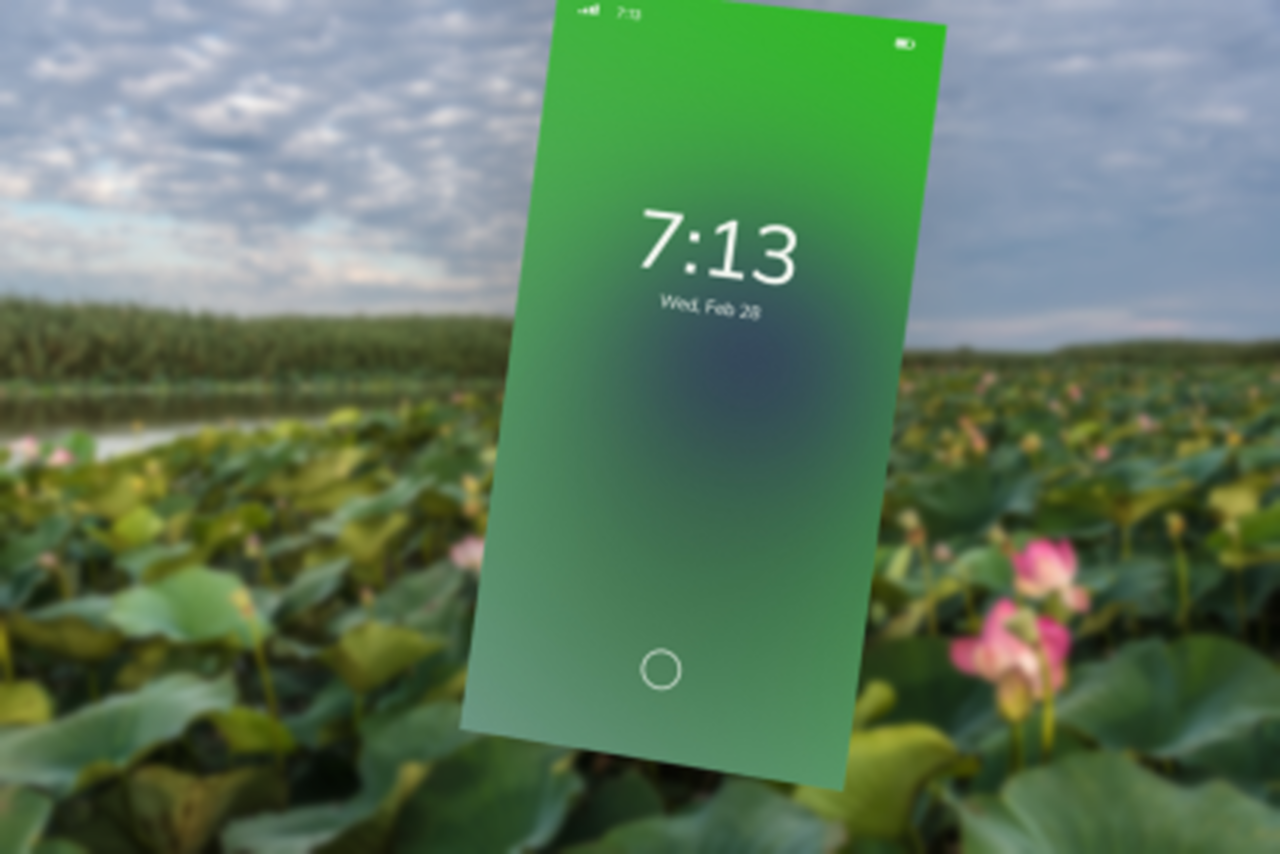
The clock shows **7:13**
